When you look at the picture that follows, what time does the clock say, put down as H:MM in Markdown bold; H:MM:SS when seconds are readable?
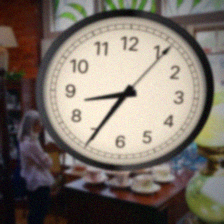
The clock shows **8:35:06**
